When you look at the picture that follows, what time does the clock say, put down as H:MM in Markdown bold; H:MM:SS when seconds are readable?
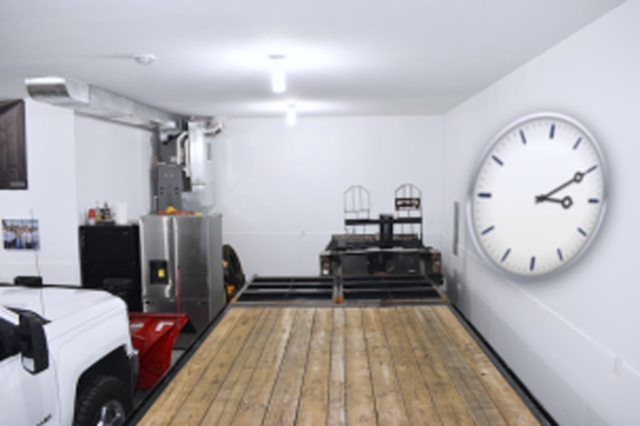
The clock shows **3:10**
